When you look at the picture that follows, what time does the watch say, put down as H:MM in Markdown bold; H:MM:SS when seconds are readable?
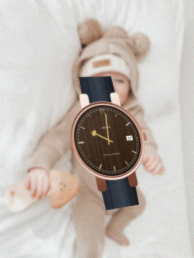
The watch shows **10:01**
